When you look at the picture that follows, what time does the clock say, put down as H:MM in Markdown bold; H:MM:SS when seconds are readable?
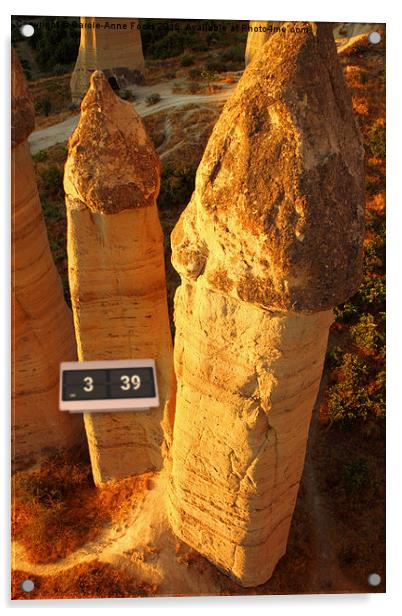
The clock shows **3:39**
